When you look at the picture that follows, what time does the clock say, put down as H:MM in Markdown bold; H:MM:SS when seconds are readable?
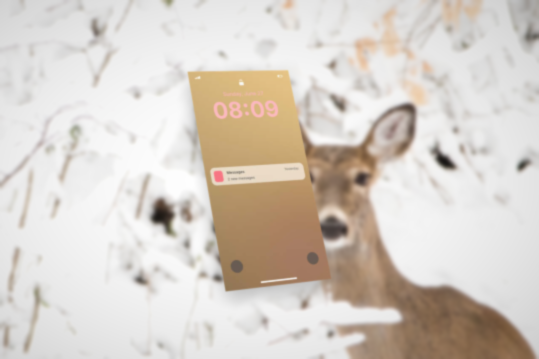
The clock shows **8:09**
